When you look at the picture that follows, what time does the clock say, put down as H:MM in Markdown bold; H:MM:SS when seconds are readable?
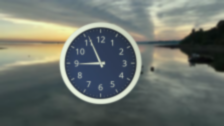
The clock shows **8:56**
